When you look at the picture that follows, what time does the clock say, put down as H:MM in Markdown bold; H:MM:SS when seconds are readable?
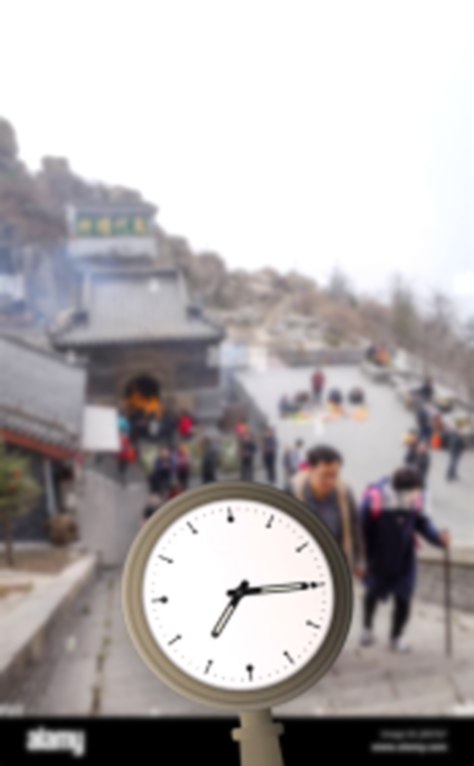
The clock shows **7:15**
